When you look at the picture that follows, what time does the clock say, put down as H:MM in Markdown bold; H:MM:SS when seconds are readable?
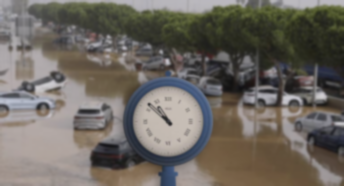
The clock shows **10:52**
